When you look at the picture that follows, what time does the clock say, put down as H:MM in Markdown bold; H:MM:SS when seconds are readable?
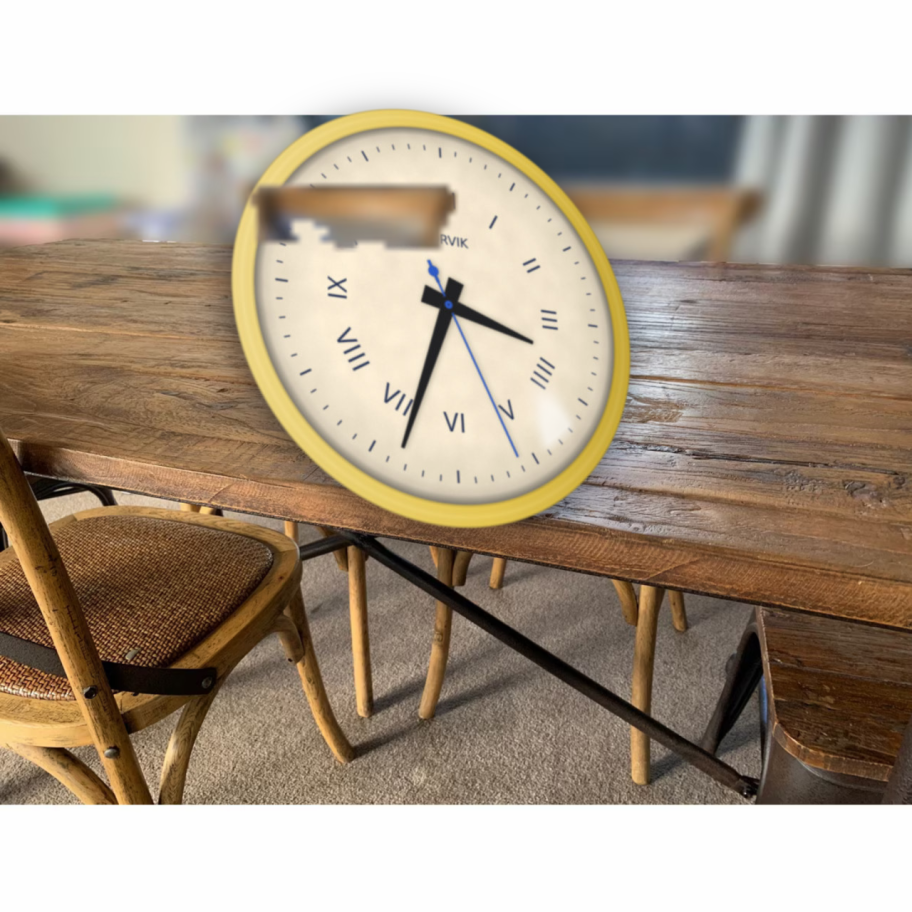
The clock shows **3:33:26**
